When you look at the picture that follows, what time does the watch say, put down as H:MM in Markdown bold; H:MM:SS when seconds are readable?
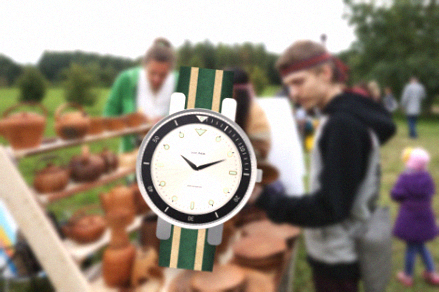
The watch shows **10:11**
